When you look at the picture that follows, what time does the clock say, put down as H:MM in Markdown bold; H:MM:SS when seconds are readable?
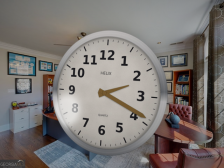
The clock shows **2:19**
